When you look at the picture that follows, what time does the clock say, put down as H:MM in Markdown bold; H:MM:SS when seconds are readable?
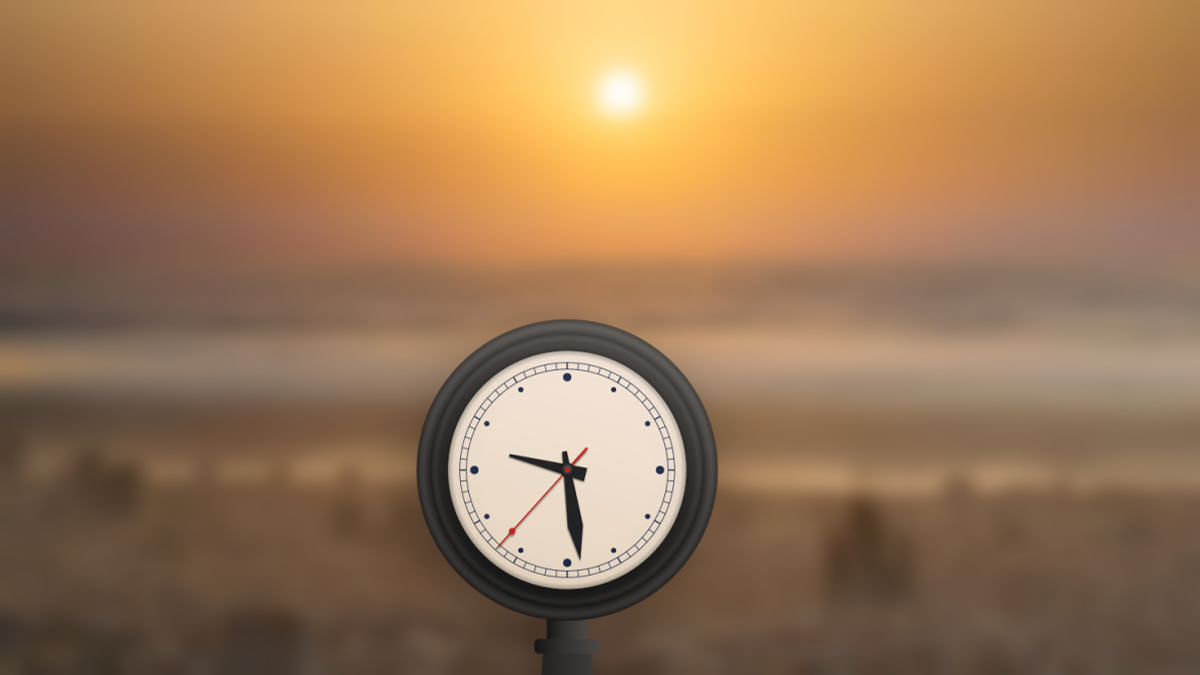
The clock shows **9:28:37**
